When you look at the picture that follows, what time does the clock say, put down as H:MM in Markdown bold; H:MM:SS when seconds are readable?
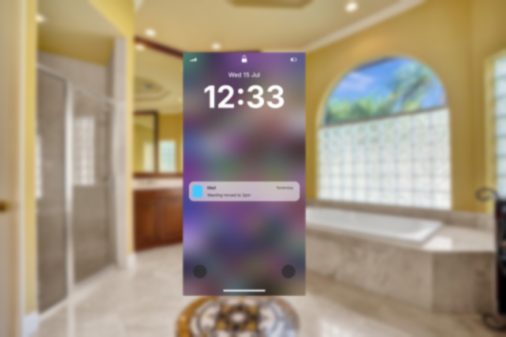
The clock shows **12:33**
